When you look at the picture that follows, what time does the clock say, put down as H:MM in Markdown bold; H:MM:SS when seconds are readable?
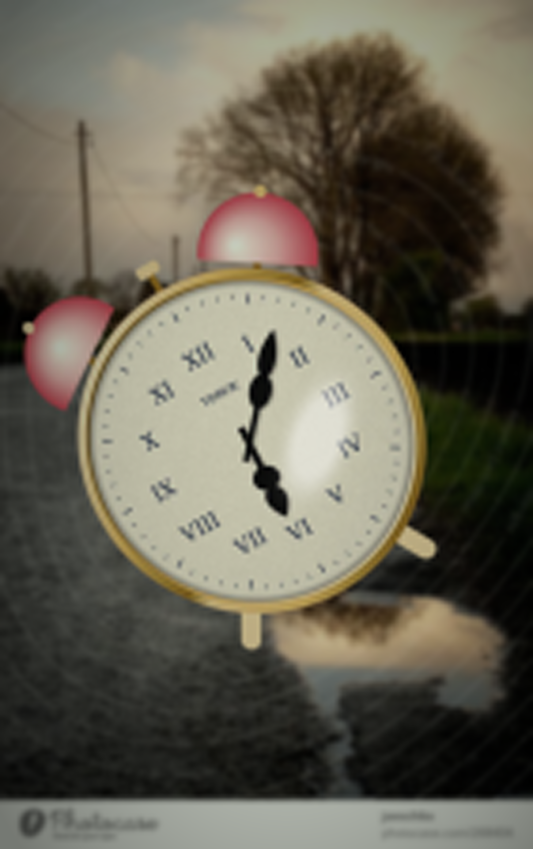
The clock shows **6:07**
